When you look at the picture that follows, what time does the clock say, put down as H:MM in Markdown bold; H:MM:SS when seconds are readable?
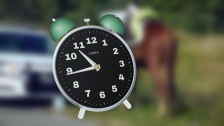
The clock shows **10:44**
